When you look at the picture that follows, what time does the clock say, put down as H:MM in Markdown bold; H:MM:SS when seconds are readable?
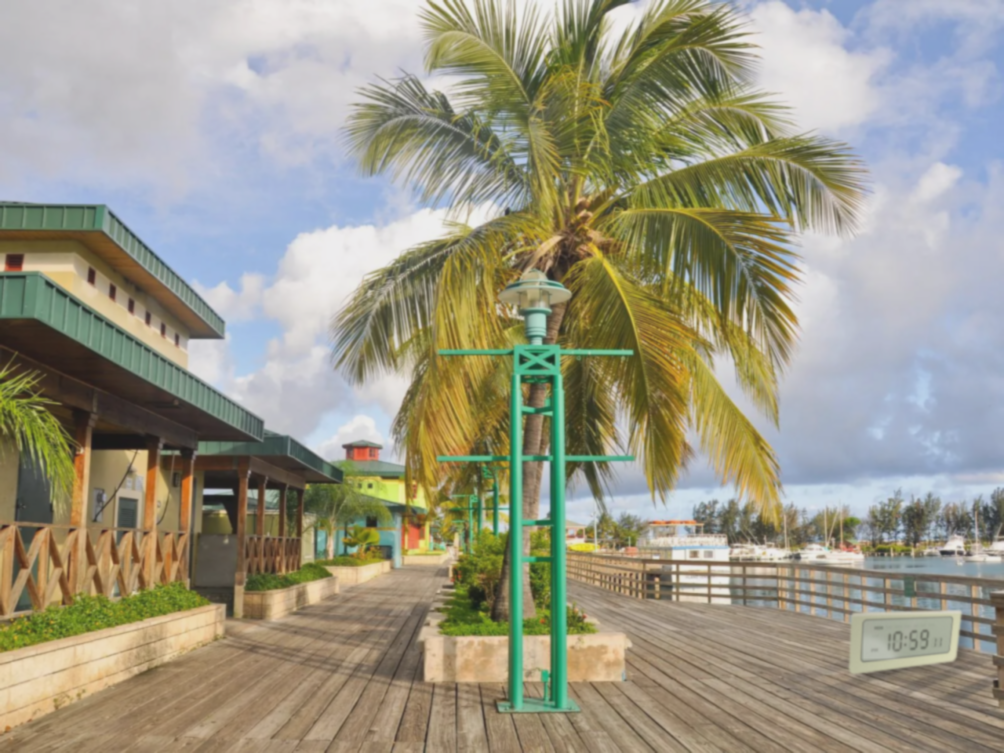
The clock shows **10:59**
